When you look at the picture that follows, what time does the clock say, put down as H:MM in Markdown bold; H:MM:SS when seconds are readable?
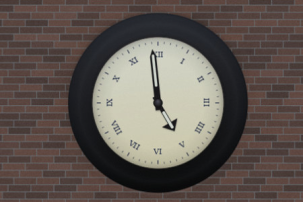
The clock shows **4:59**
